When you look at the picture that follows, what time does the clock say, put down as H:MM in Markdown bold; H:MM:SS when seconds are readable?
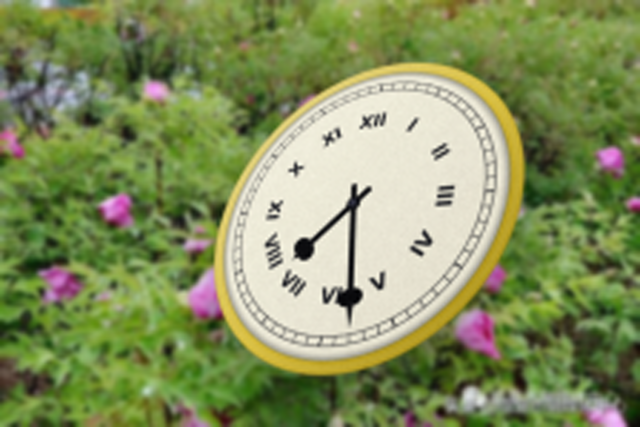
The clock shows **7:28**
